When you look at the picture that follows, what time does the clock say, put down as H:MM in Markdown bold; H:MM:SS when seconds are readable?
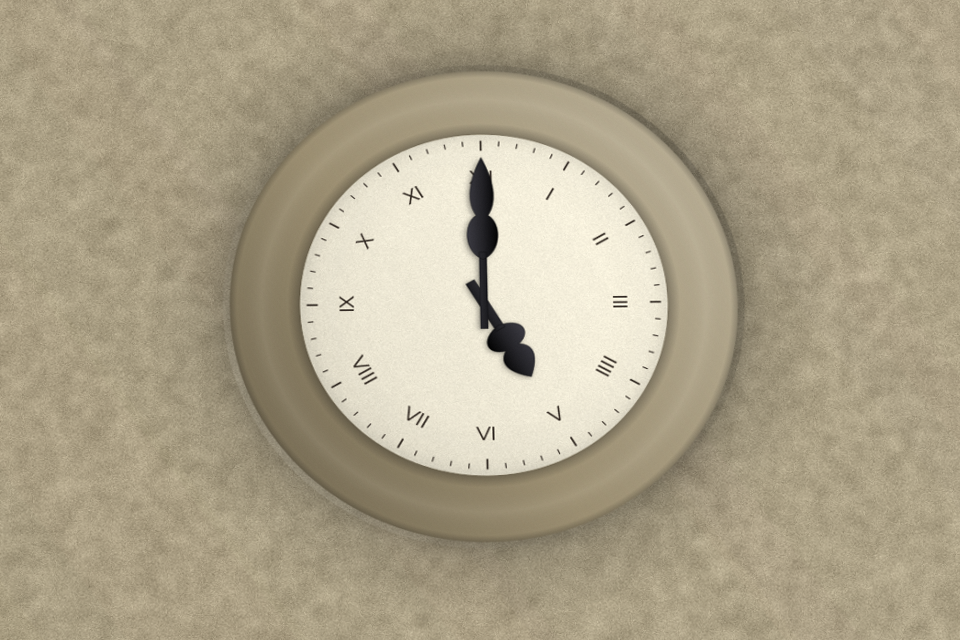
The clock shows **5:00**
